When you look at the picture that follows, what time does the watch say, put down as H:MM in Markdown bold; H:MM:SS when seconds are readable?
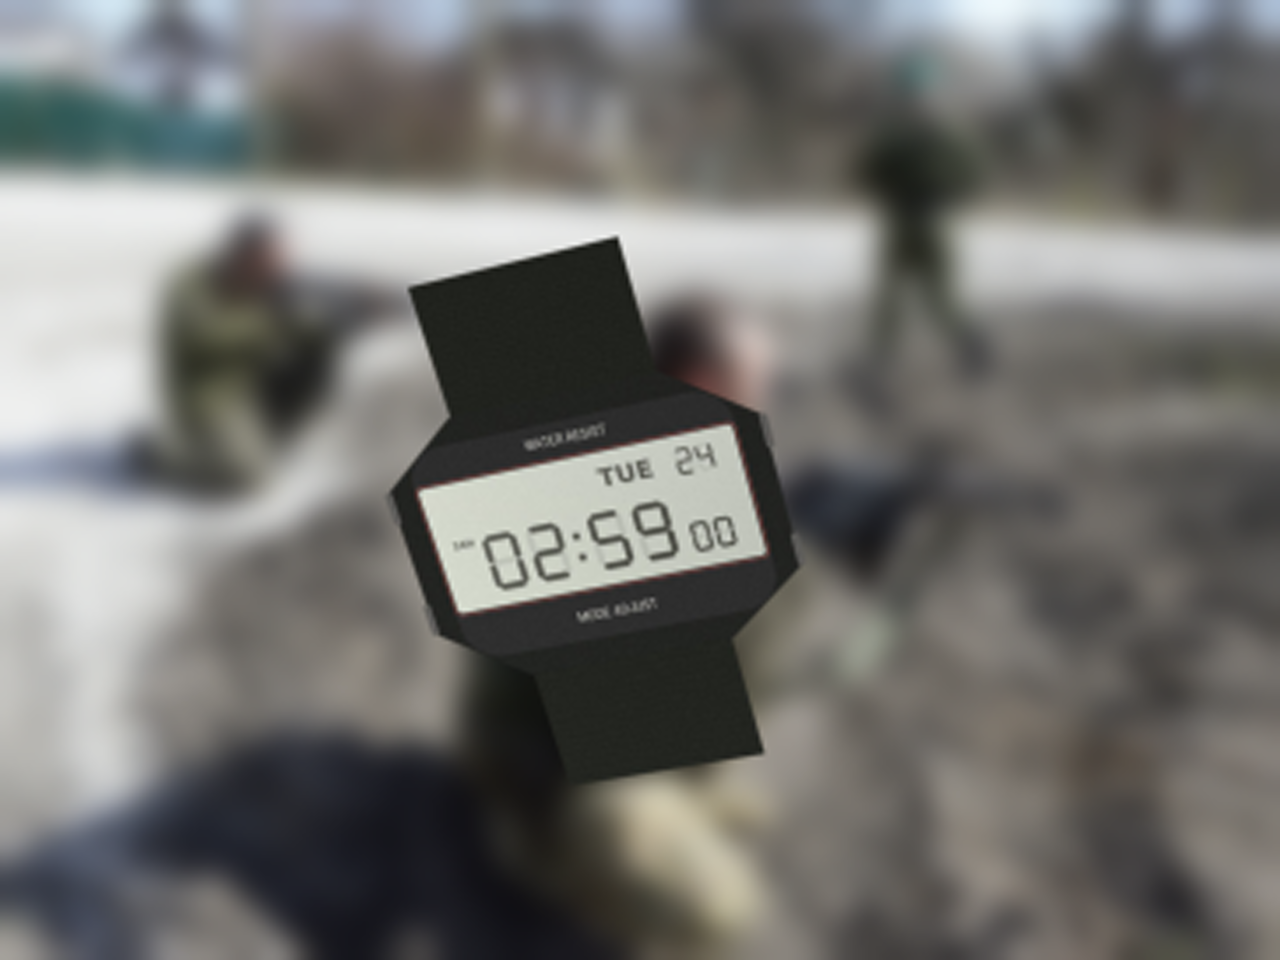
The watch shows **2:59:00**
